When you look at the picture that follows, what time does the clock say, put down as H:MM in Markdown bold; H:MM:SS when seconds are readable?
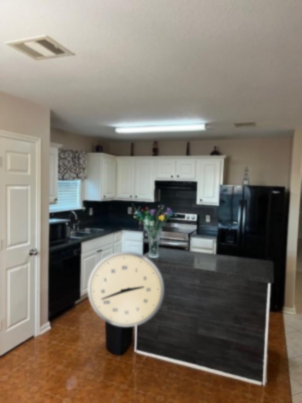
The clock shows **2:42**
